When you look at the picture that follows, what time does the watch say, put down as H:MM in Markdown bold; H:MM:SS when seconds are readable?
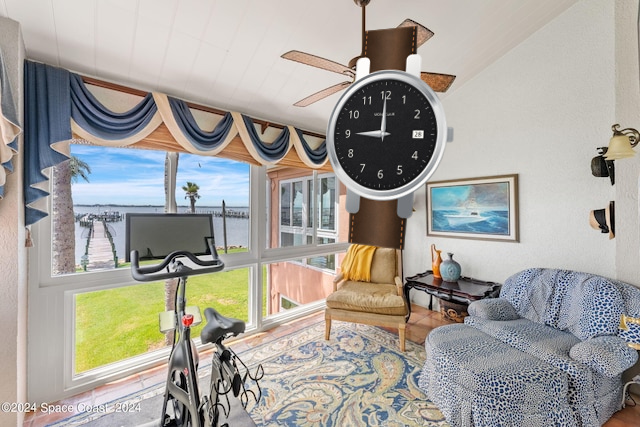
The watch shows **9:00**
